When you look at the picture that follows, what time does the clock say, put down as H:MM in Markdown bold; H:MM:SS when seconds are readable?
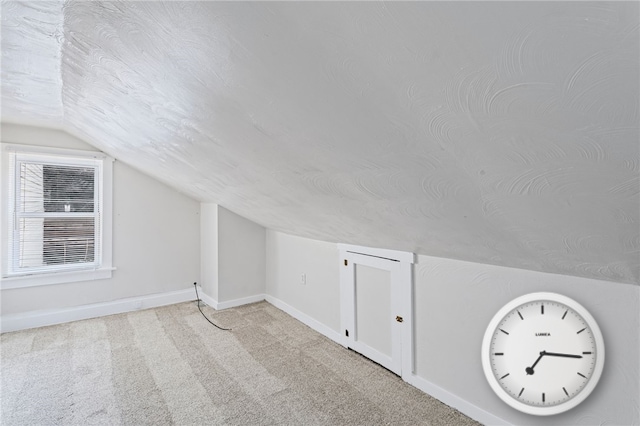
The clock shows **7:16**
